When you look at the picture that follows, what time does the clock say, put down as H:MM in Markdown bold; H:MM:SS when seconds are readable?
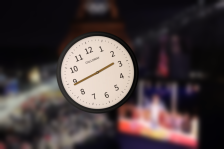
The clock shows **2:44**
